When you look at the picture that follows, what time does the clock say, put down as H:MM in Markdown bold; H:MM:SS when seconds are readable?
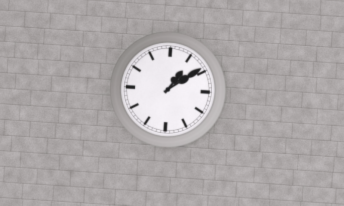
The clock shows **1:09**
